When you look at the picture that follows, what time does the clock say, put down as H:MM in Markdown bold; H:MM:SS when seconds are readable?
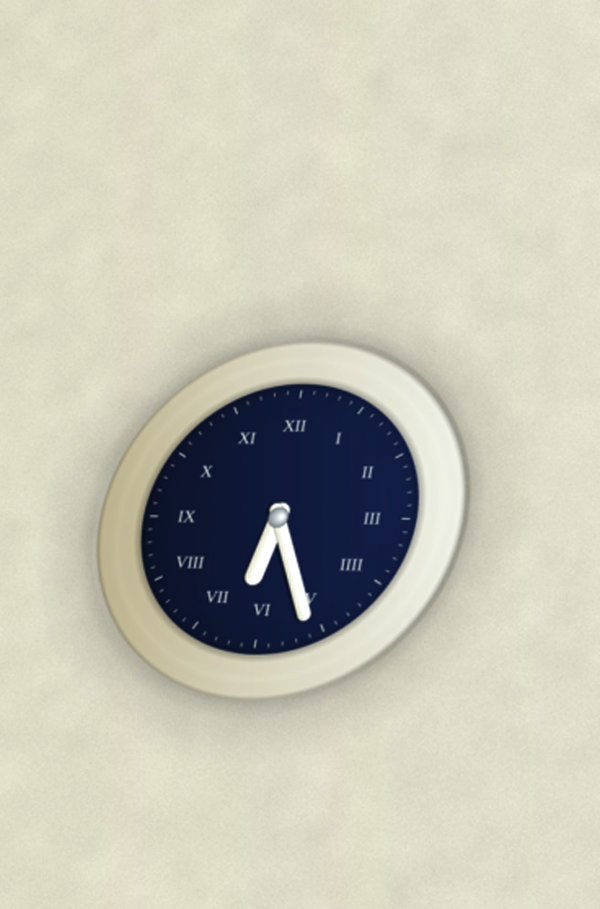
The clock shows **6:26**
